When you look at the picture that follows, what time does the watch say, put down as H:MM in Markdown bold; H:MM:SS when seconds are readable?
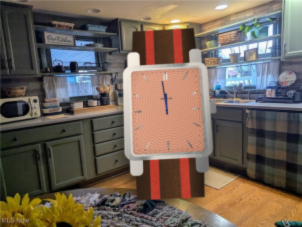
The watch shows **11:59**
